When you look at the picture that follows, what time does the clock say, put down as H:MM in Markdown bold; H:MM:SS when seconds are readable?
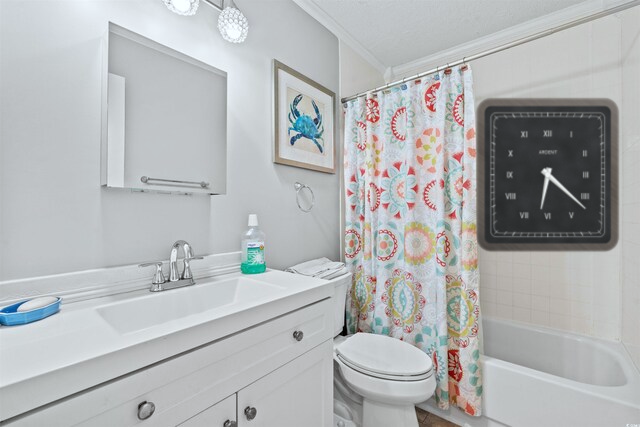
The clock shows **6:22**
